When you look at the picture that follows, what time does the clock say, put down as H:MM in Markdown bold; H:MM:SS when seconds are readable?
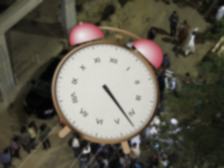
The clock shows **4:22**
